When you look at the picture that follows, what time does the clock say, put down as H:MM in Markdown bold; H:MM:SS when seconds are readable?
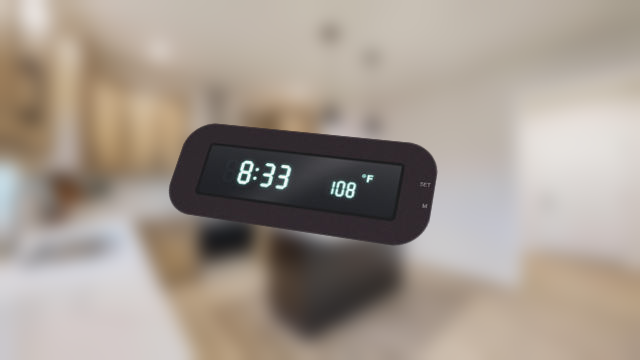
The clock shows **8:33**
